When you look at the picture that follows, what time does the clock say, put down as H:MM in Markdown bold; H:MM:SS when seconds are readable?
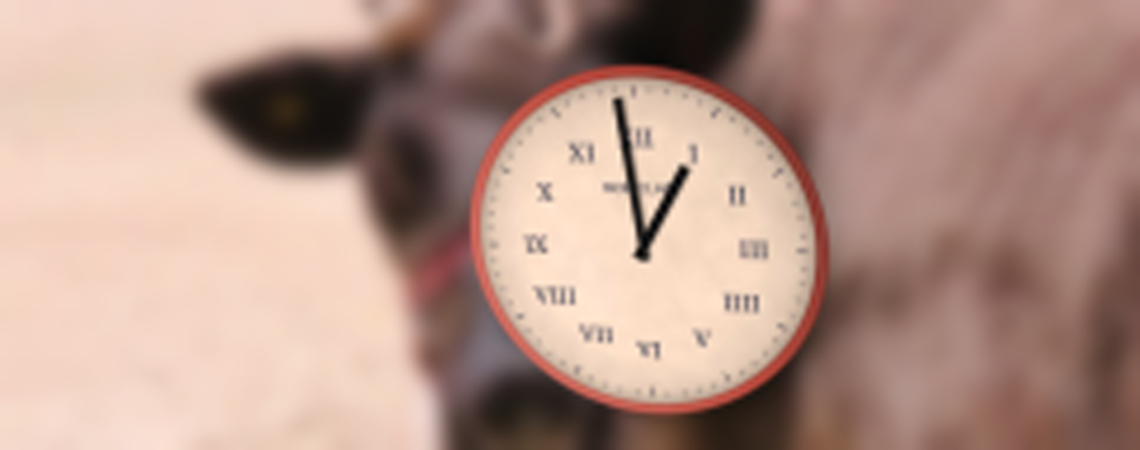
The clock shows **12:59**
